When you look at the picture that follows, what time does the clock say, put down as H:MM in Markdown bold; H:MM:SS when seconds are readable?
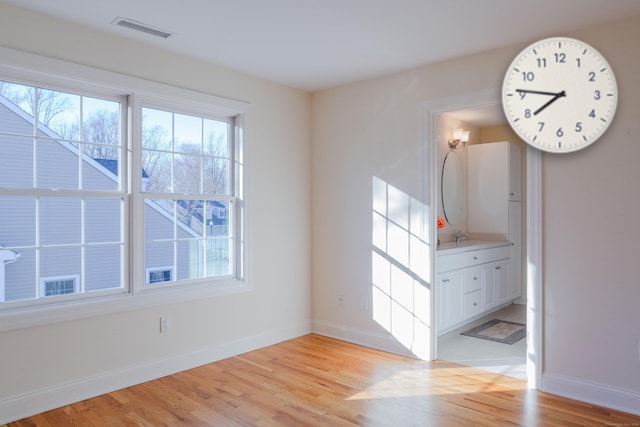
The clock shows **7:46**
